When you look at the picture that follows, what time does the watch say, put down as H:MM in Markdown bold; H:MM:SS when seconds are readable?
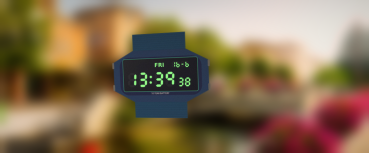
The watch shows **13:39:38**
